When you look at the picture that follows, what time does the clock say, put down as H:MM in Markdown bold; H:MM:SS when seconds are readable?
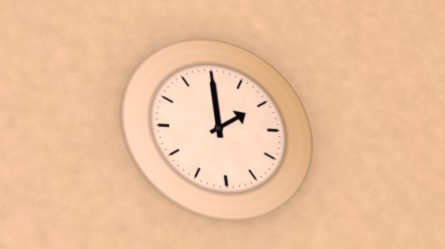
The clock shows **2:00**
